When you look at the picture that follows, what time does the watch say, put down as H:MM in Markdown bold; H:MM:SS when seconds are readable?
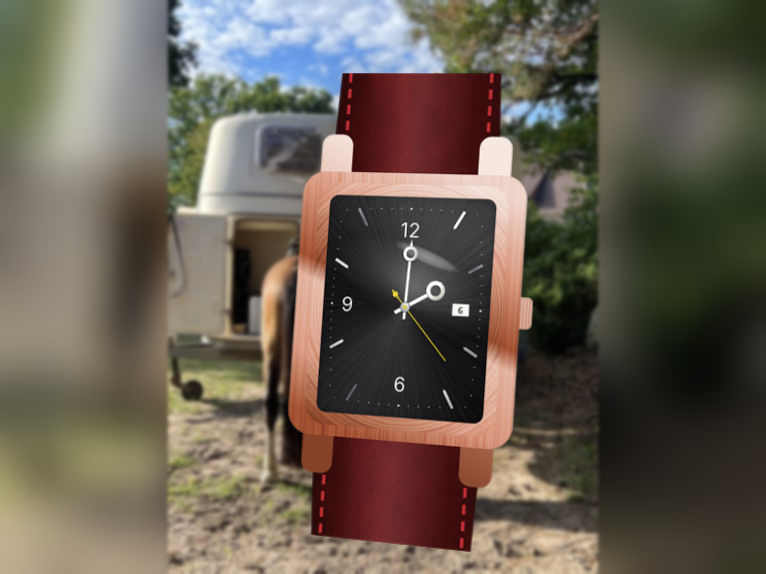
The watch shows **2:00:23**
